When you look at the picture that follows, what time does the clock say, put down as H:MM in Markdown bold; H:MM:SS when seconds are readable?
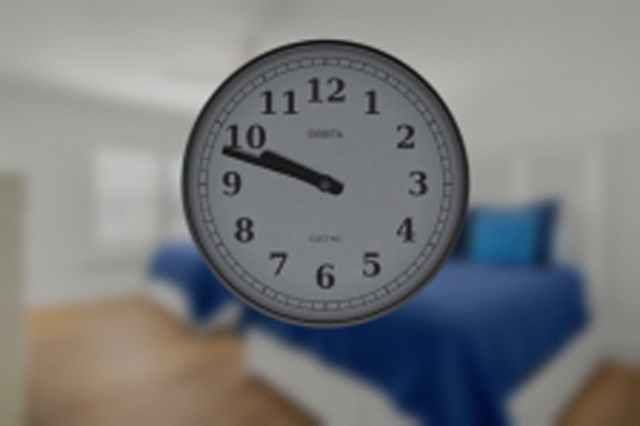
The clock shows **9:48**
